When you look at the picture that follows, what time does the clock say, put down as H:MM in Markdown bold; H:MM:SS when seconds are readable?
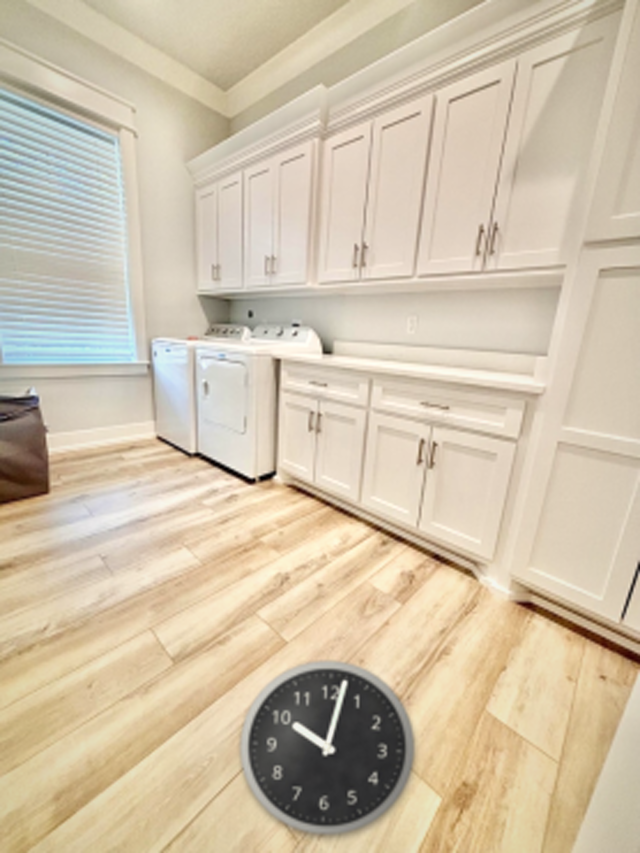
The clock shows **10:02**
